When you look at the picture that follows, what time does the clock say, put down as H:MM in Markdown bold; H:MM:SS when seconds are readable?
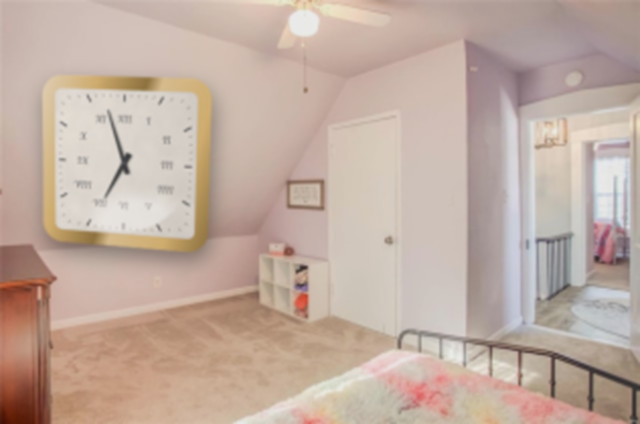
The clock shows **6:57**
